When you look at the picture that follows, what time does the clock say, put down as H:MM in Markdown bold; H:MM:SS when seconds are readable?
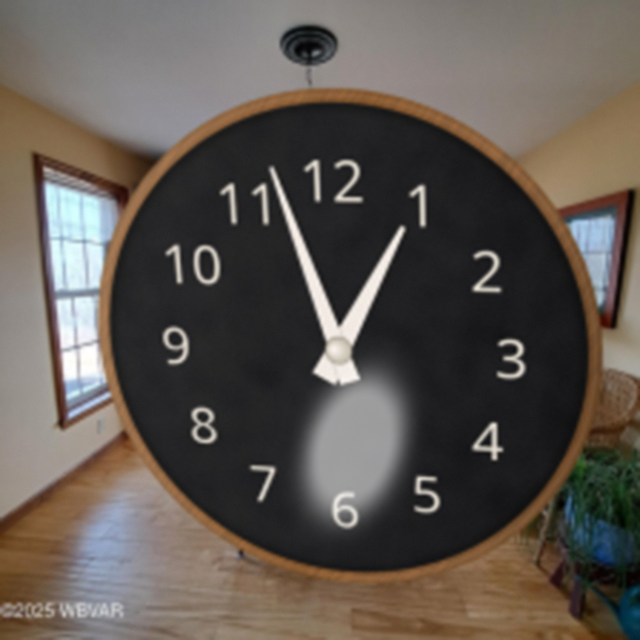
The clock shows **12:57**
